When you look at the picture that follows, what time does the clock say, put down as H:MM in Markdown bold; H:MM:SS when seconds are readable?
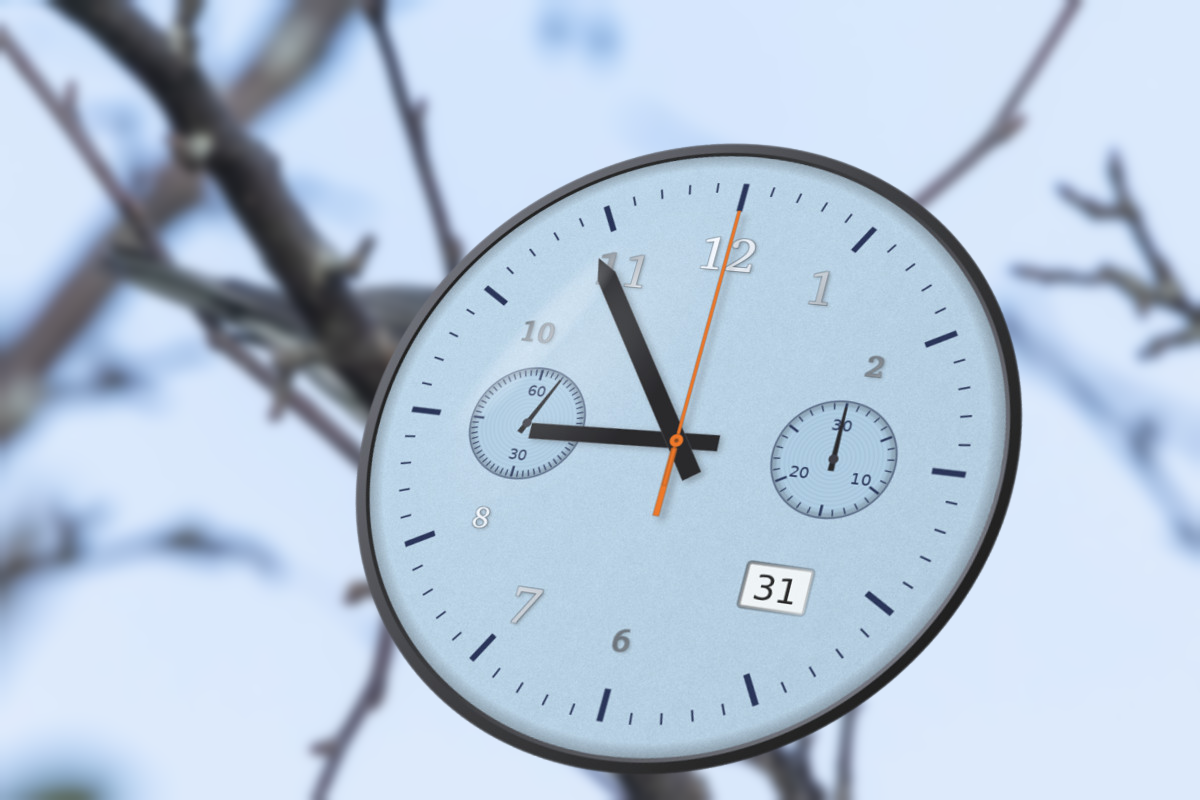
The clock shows **8:54:04**
